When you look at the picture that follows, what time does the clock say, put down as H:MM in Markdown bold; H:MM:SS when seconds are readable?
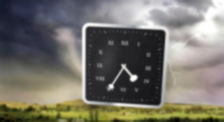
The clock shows **4:35**
